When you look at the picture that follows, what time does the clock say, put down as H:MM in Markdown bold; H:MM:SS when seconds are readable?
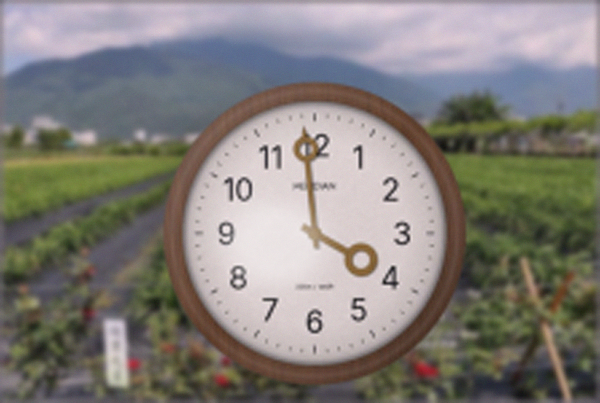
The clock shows **3:59**
